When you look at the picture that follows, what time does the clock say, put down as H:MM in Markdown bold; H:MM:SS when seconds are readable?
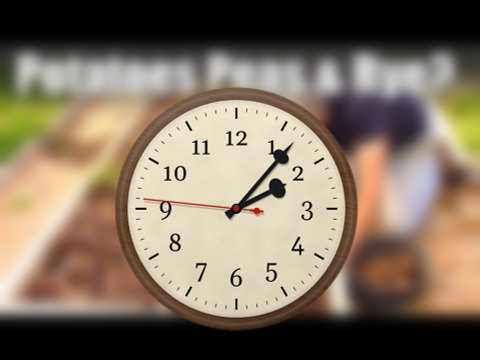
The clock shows **2:06:46**
